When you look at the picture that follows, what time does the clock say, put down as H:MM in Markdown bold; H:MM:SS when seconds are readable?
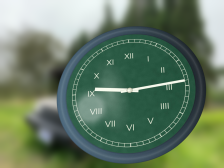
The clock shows **9:14**
